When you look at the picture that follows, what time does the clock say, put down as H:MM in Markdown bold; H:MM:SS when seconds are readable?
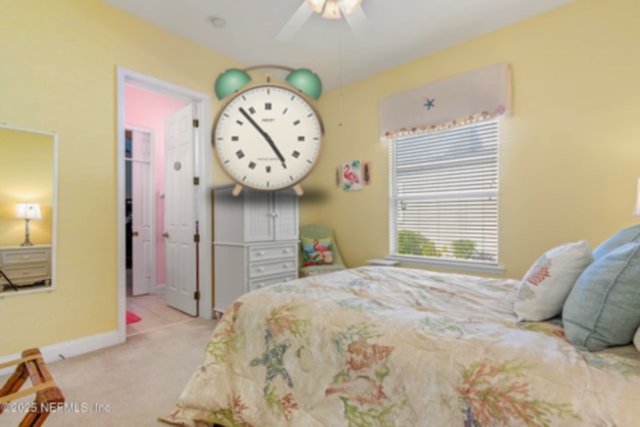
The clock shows **4:53**
